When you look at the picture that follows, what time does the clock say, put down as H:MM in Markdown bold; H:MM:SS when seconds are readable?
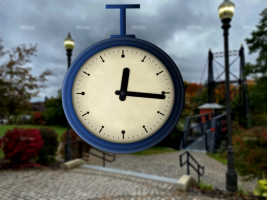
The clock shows **12:16**
